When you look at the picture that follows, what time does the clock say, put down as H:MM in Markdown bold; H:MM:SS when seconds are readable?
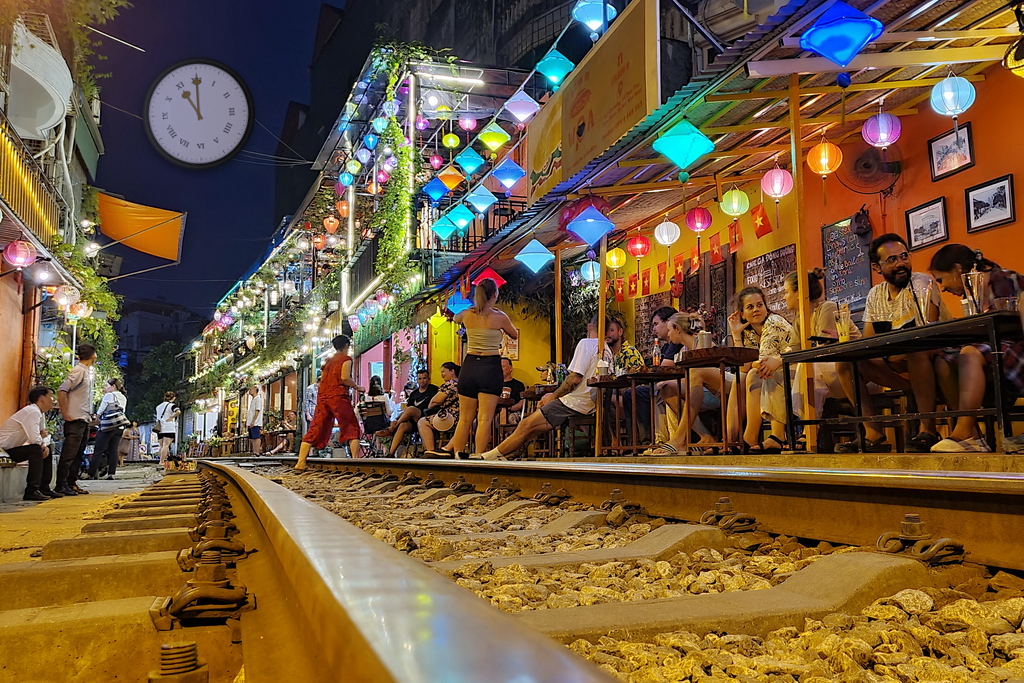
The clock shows **11:00**
